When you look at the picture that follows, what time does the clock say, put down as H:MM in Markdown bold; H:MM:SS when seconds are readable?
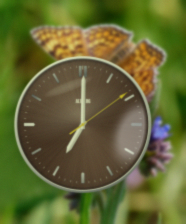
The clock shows **7:00:09**
